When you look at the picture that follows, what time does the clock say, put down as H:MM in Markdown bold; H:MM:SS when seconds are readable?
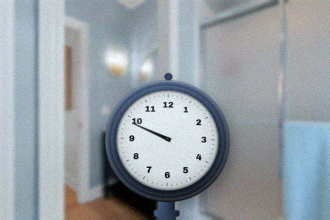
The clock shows **9:49**
